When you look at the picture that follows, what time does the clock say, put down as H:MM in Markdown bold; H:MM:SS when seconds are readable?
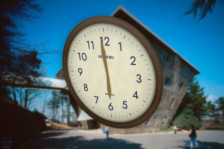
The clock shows **5:59**
